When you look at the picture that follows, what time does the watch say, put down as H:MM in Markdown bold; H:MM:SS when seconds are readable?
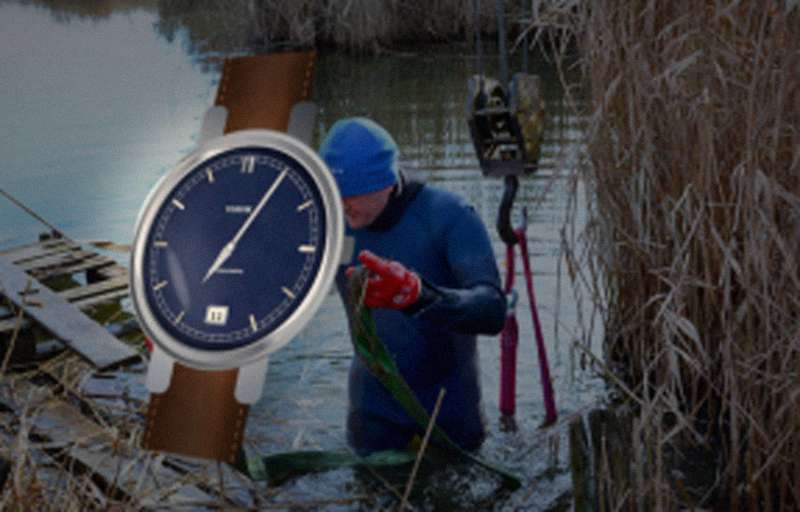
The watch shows **7:05**
